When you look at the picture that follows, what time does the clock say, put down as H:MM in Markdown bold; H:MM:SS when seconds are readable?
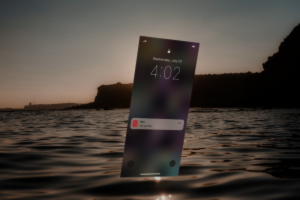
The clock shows **4:02**
